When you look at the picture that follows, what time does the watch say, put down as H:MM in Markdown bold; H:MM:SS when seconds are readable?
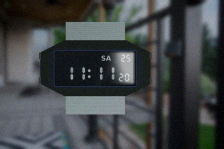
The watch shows **11:11:20**
